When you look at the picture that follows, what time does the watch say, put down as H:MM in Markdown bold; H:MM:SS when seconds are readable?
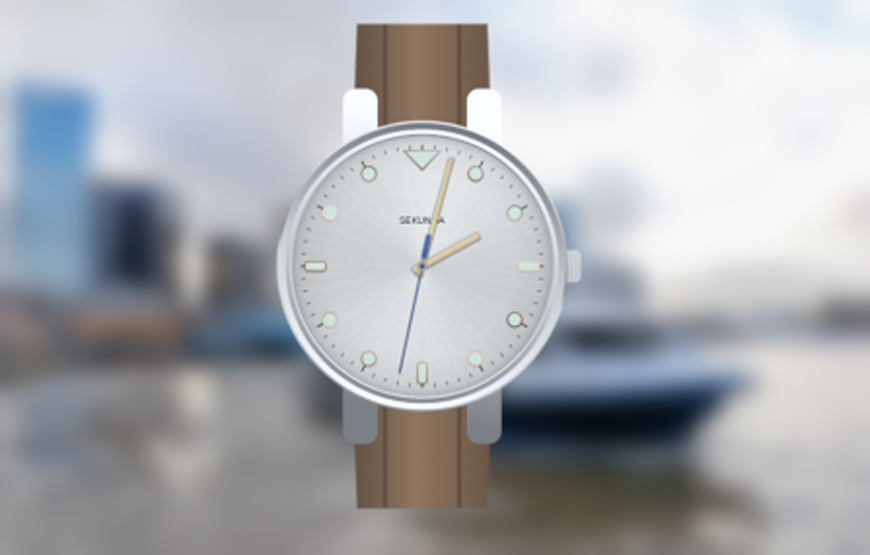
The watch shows **2:02:32**
